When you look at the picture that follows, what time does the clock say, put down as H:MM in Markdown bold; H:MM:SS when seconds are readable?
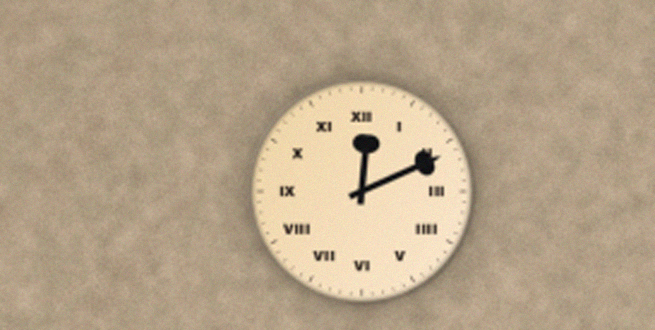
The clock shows **12:11**
